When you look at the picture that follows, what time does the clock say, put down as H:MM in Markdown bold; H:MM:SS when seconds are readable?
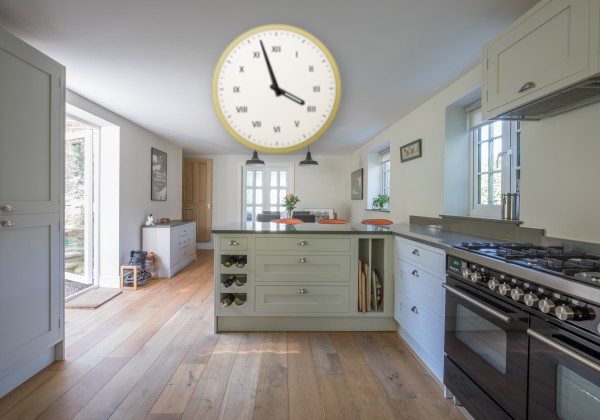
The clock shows **3:57**
